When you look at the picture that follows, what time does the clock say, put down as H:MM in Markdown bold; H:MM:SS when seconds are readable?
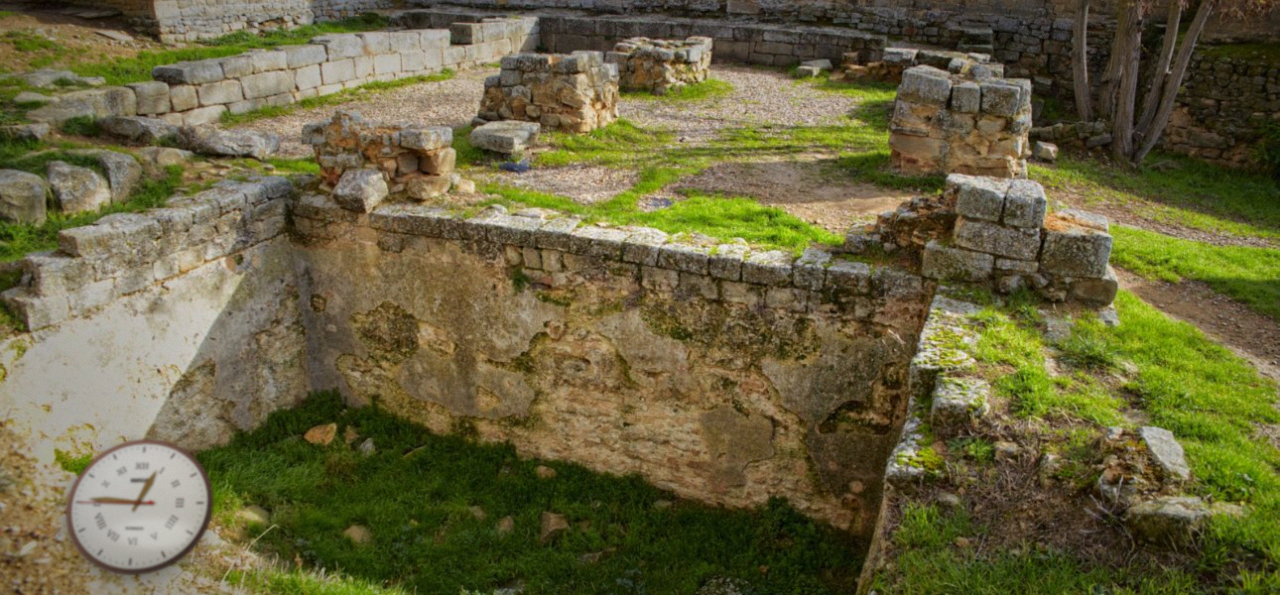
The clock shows **12:45:45**
